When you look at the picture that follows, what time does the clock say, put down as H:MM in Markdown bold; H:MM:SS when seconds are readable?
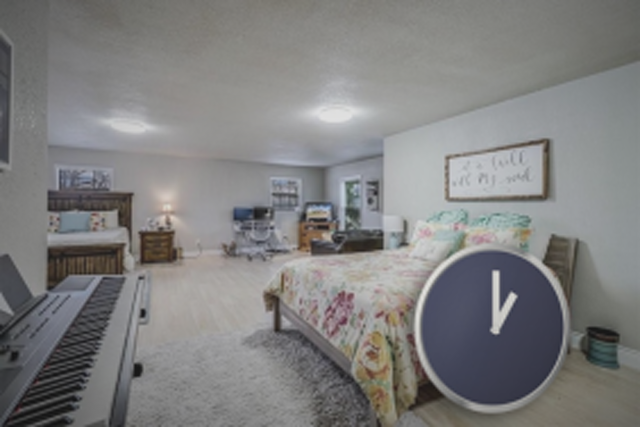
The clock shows **1:00**
